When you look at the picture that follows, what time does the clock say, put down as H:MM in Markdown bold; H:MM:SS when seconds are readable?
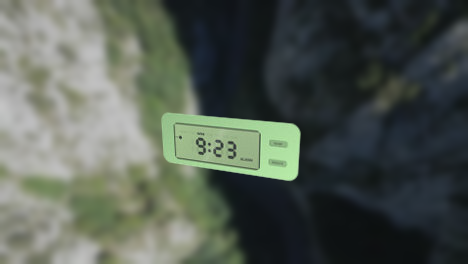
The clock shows **9:23**
